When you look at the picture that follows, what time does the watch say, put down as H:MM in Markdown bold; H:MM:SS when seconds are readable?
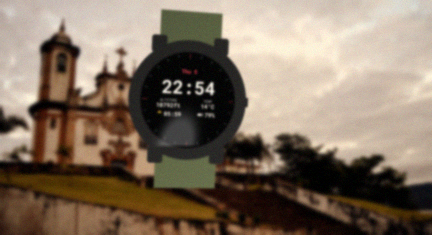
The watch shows **22:54**
